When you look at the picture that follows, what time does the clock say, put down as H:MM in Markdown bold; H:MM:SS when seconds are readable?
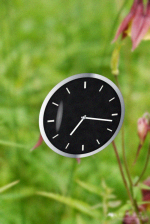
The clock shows **7:17**
